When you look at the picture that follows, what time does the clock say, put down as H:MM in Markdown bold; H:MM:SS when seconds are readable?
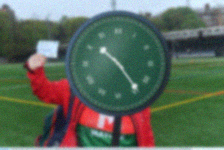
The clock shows **10:24**
